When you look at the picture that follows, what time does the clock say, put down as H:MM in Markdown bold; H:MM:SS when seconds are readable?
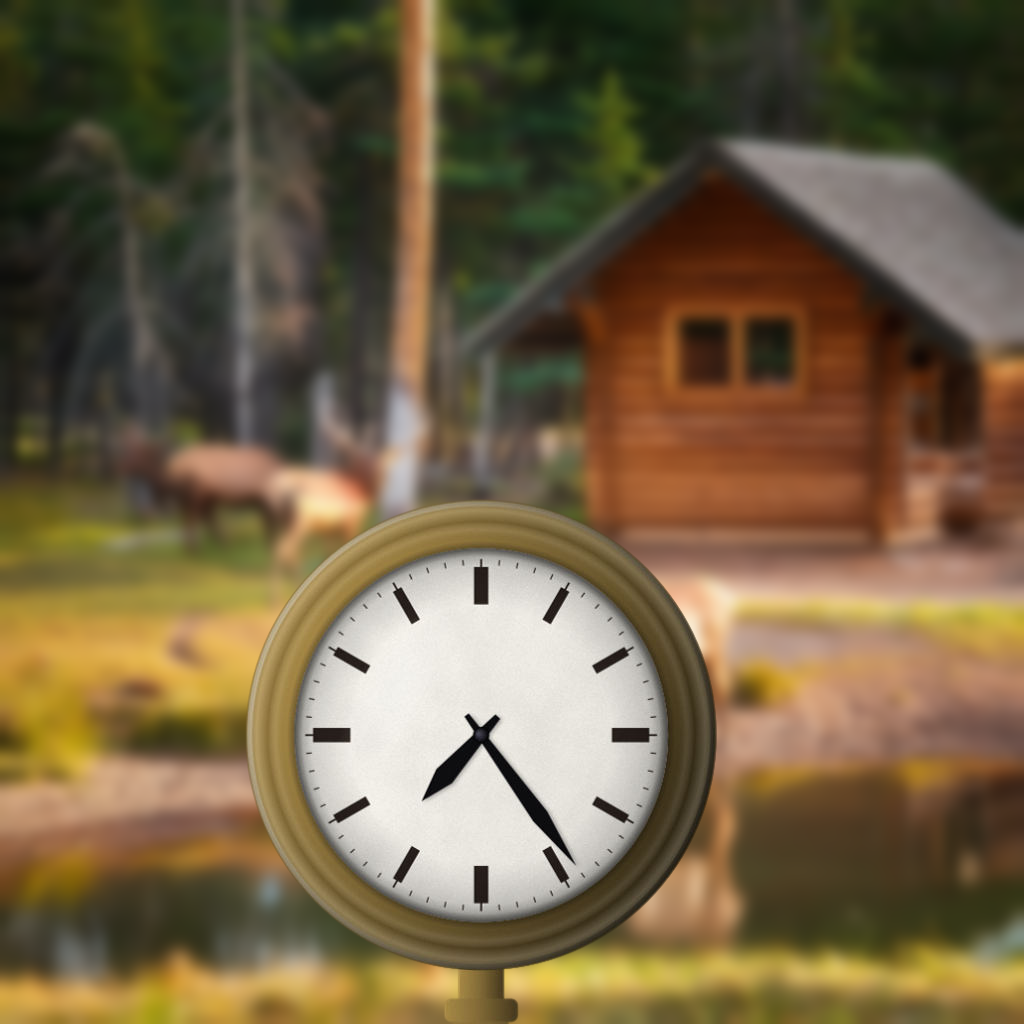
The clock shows **7:24**
